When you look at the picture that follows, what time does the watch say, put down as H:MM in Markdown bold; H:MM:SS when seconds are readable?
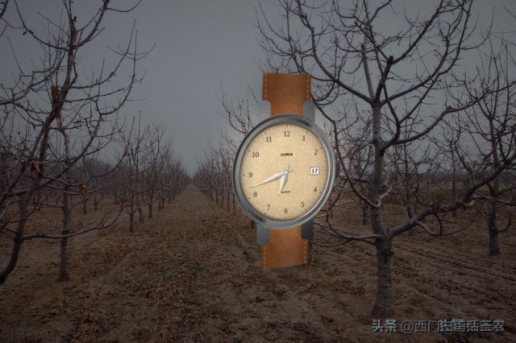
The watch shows **6:42**
